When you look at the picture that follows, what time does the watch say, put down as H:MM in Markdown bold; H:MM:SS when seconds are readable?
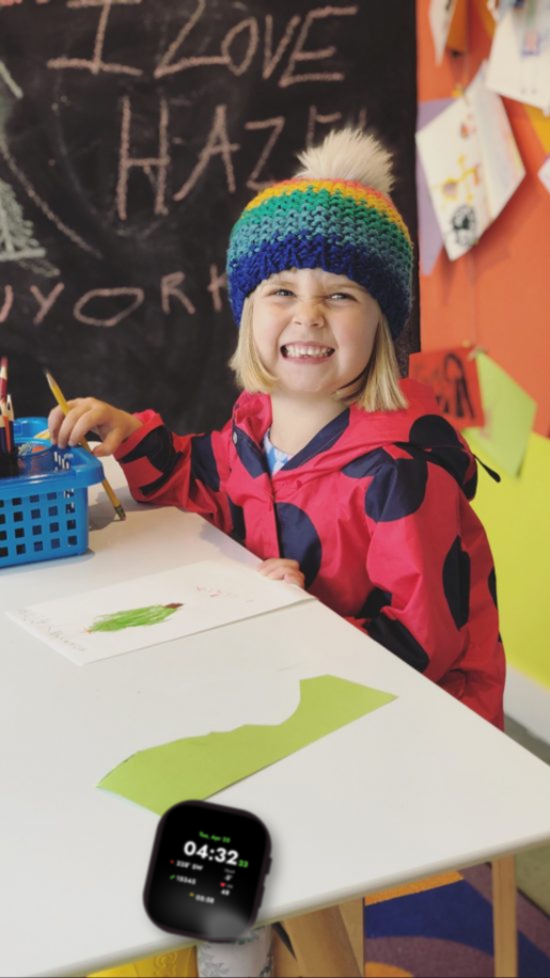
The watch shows **4:32**
